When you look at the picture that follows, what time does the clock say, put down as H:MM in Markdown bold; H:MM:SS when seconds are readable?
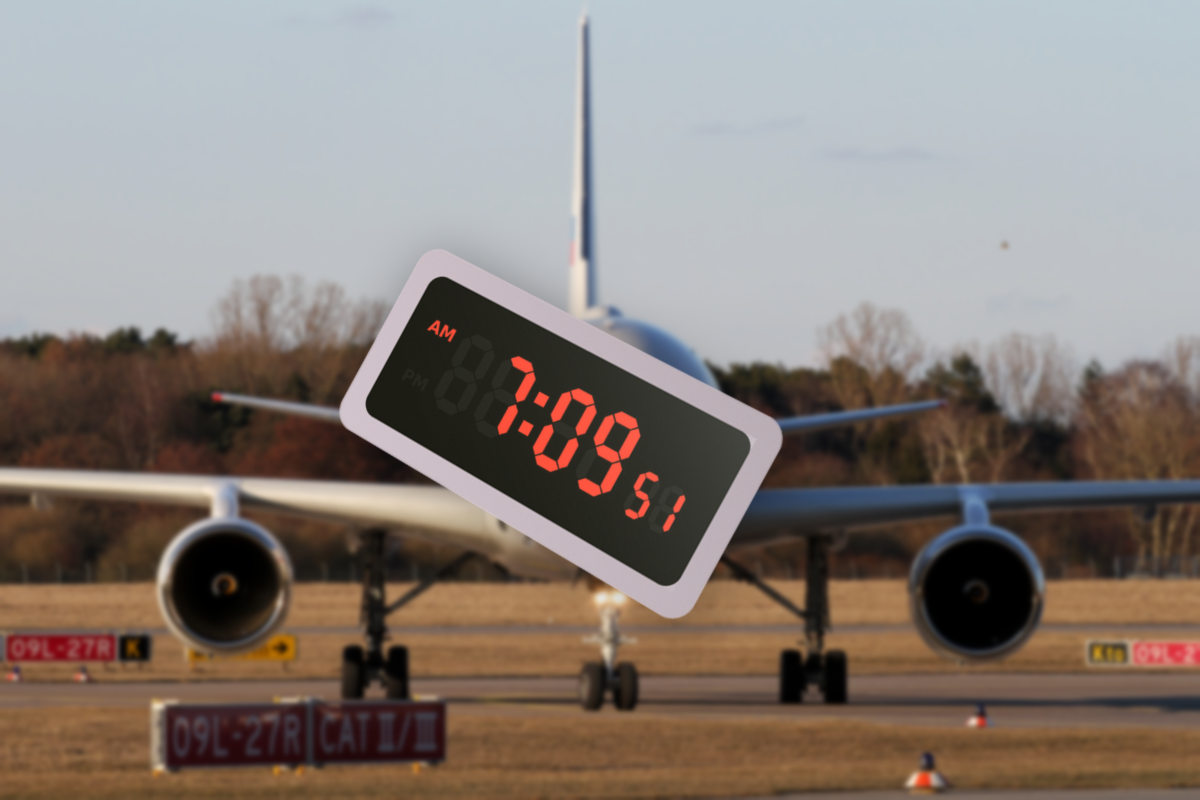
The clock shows **7:09:51**
